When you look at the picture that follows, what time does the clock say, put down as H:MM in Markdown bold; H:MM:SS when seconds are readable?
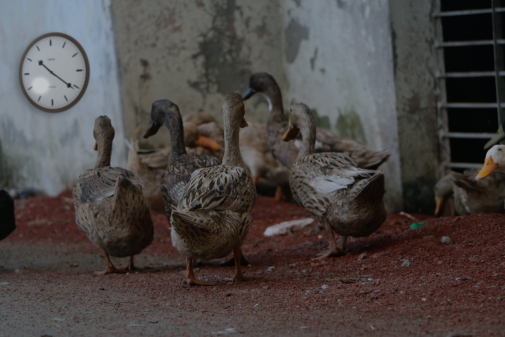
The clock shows **10:21**
